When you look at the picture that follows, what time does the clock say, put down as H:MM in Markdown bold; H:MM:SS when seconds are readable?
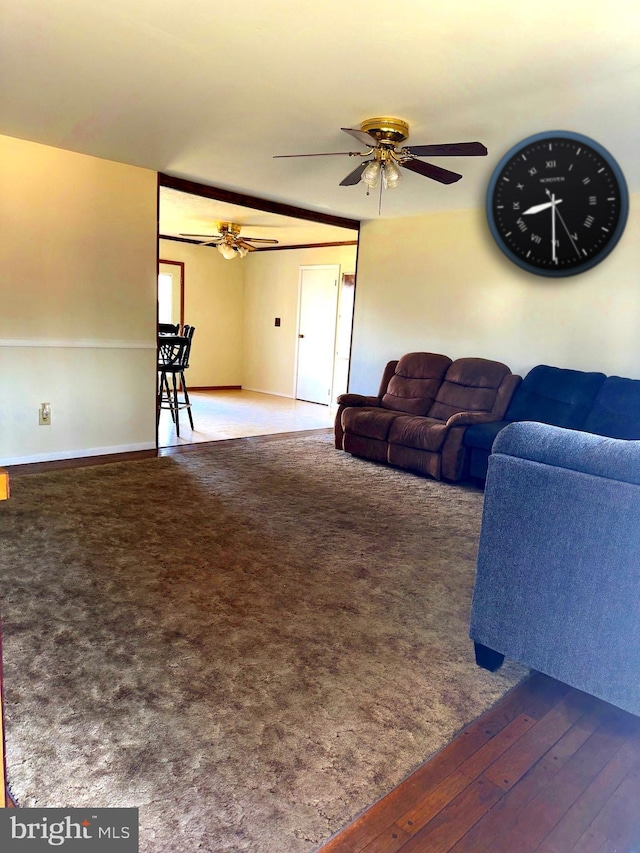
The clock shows **8:30:26**
